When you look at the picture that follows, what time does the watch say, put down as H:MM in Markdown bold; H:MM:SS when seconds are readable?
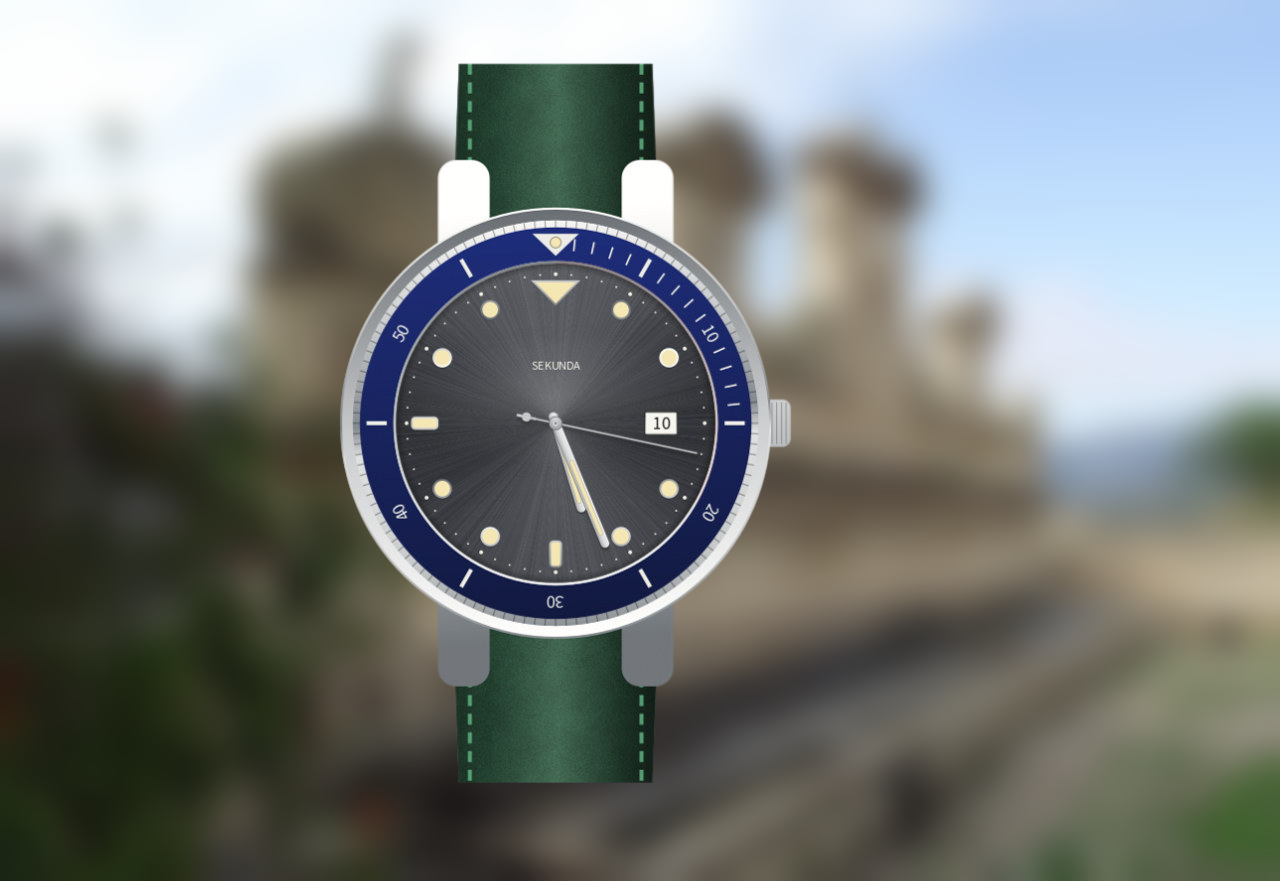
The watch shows **5:26:17**
